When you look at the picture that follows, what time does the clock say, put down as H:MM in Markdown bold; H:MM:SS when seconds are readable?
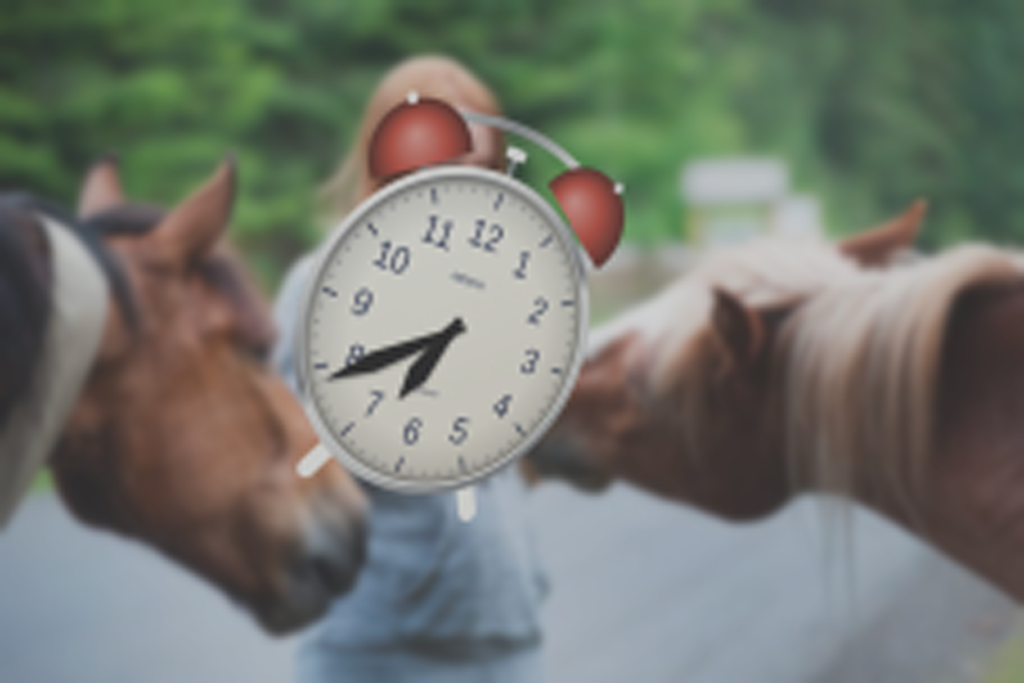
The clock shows **6:39**
